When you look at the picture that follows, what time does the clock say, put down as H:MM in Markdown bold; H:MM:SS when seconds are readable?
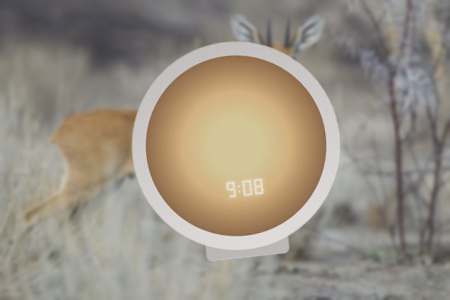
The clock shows **9:08**
